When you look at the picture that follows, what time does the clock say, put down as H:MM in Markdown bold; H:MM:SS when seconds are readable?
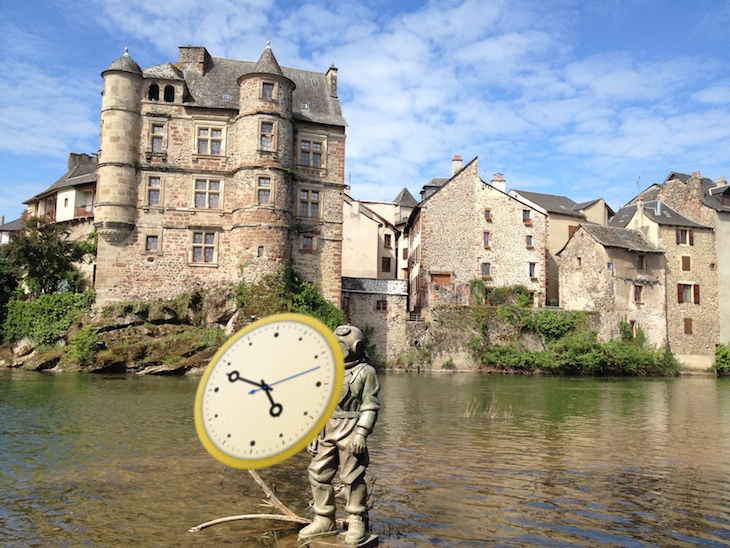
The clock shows **4:48:12**
